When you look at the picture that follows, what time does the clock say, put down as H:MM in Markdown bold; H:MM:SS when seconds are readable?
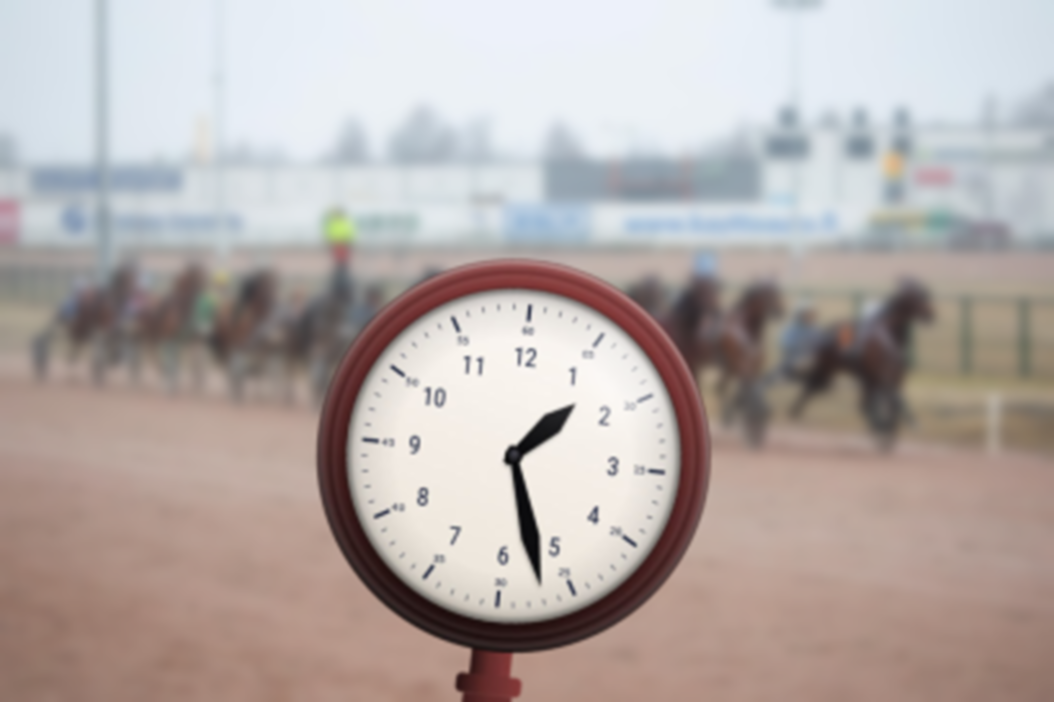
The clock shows **1:27**
